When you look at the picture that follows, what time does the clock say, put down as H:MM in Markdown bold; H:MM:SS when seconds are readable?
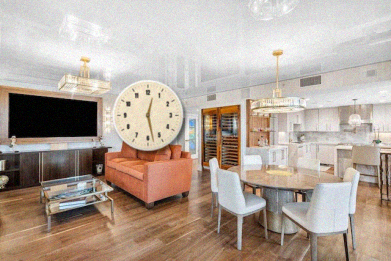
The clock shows **12:28**
